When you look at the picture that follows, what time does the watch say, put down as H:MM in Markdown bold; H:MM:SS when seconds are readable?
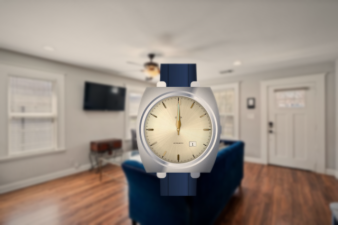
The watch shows **12:00**
